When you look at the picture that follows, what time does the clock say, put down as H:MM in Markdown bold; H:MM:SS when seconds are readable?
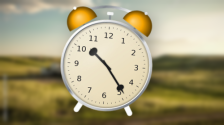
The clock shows **10:24**
